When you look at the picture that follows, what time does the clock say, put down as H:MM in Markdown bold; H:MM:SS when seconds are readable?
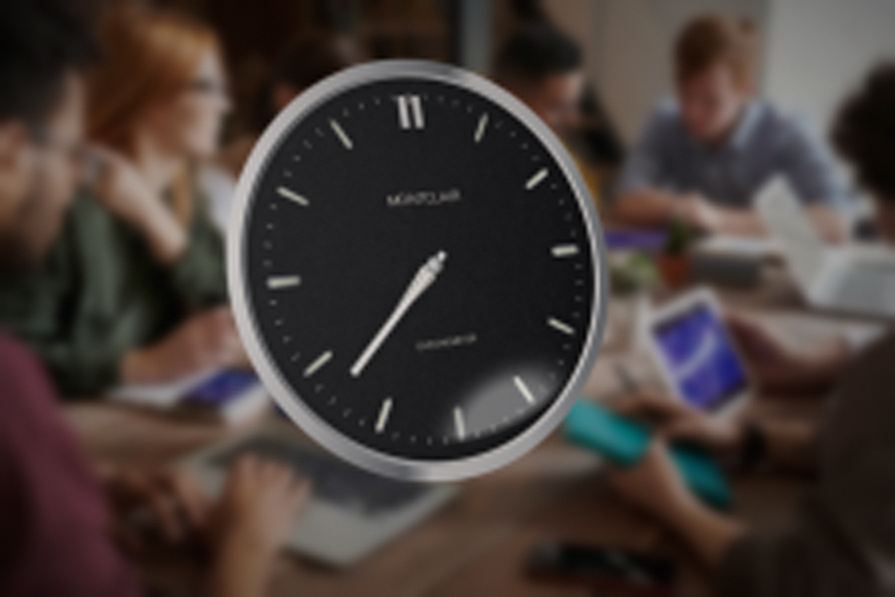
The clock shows **7:38**
